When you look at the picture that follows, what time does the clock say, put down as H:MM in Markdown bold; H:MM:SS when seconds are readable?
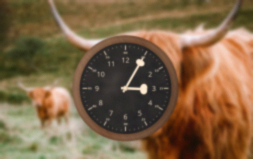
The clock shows **3:05**
